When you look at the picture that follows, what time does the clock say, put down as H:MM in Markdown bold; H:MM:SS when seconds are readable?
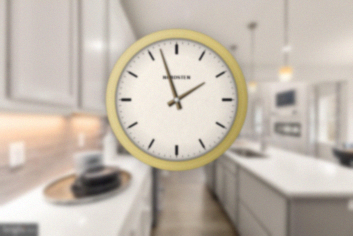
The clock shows **1:57**
